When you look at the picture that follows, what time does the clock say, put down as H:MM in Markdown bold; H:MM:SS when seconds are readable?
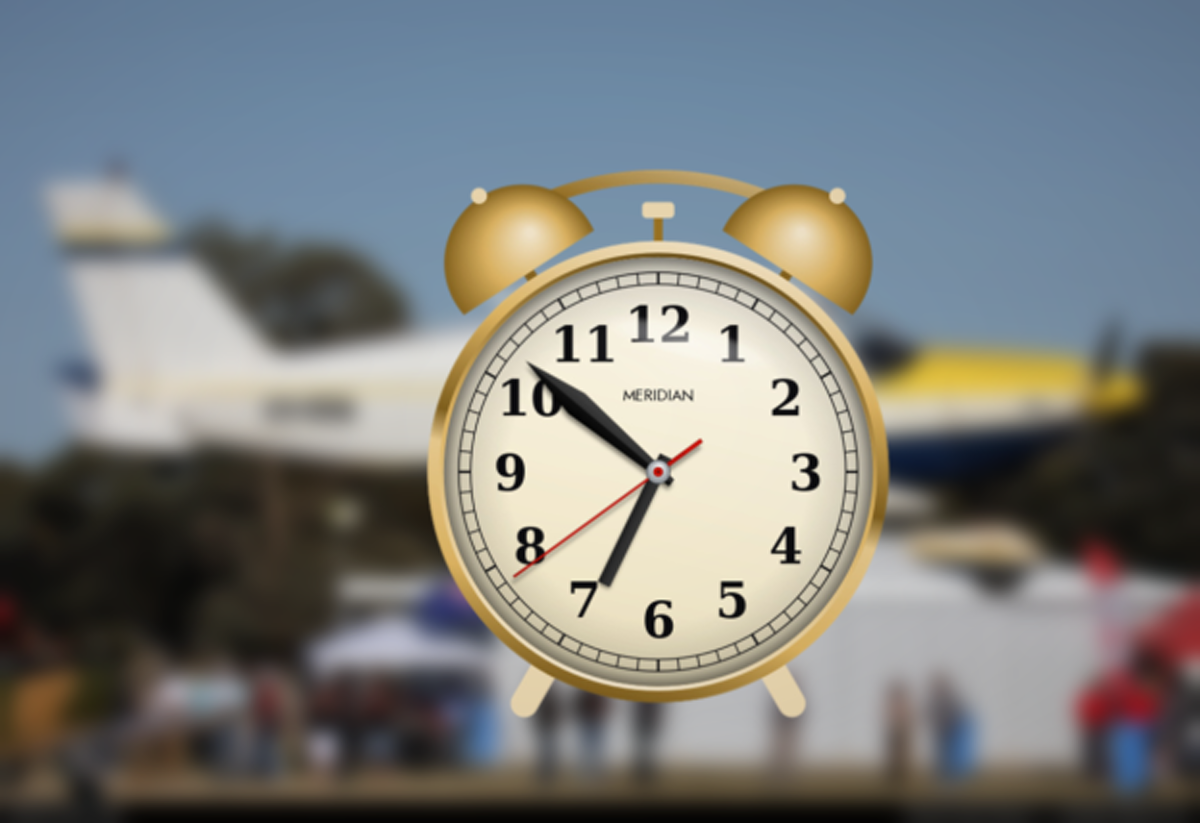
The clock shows **6:51:39**
